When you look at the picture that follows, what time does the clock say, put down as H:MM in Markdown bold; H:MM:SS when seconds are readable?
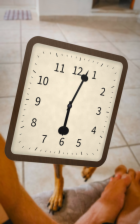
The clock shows **6:03**
